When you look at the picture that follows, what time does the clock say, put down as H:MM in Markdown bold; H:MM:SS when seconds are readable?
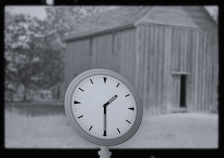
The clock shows **1:30**
